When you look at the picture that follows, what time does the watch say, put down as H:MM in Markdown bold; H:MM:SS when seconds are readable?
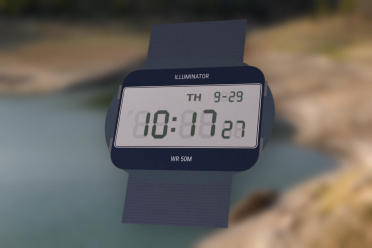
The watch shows **10:17:27**
